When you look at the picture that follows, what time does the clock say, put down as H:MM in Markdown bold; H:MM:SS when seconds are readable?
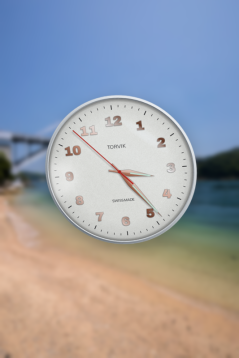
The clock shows **3:23:53**
